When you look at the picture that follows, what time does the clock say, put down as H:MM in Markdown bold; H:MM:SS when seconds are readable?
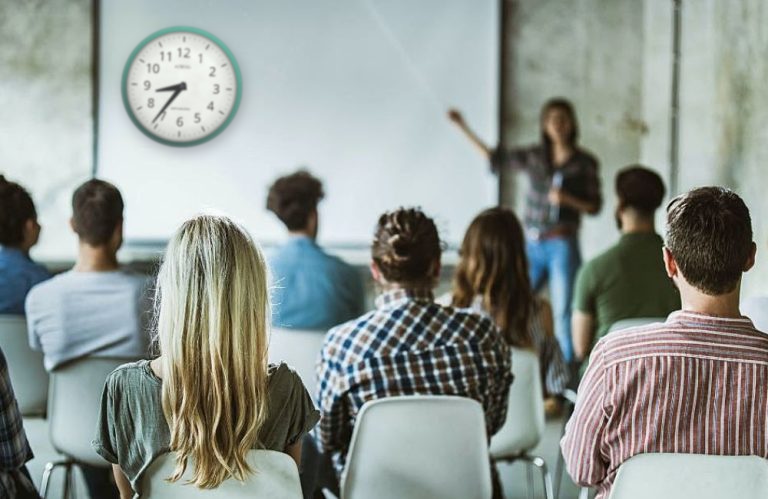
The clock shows **8:36**
